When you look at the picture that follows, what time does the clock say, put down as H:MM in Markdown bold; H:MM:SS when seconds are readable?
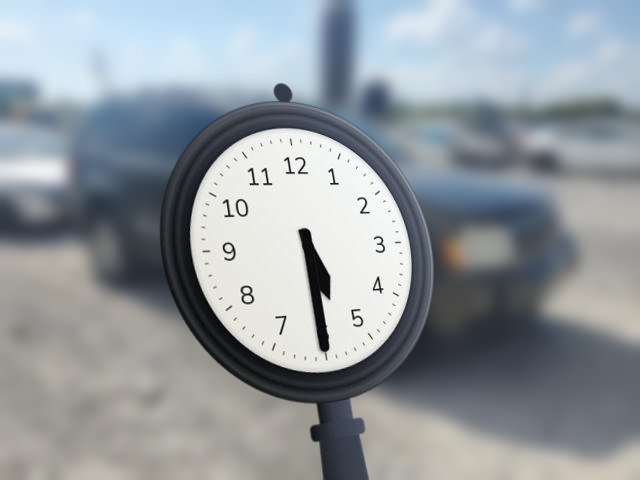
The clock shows **5:30**
